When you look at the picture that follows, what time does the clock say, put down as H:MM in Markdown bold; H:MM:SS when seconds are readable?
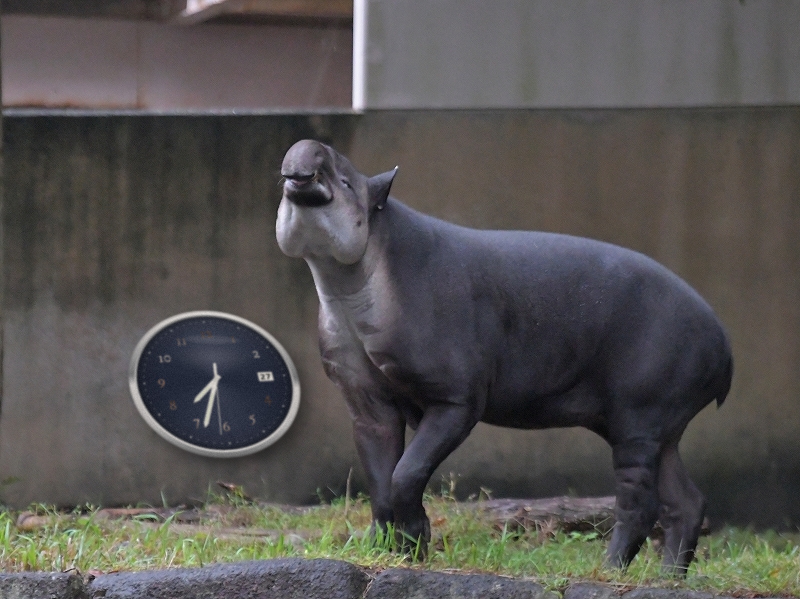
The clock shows **7:33:31**
